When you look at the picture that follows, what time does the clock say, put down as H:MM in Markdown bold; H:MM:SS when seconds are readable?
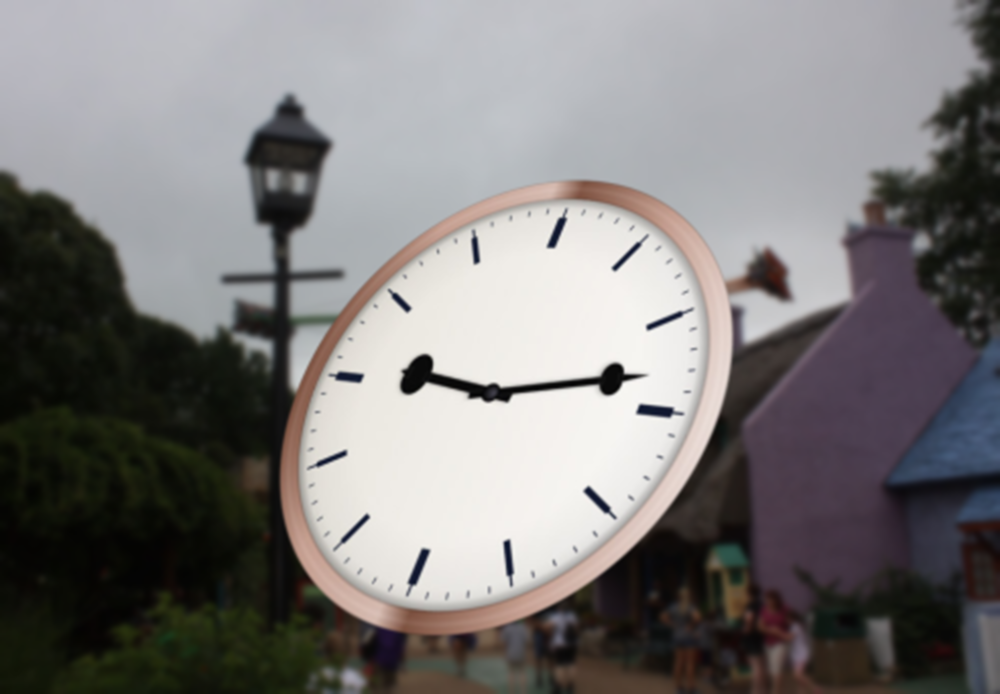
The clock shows **9:13**
